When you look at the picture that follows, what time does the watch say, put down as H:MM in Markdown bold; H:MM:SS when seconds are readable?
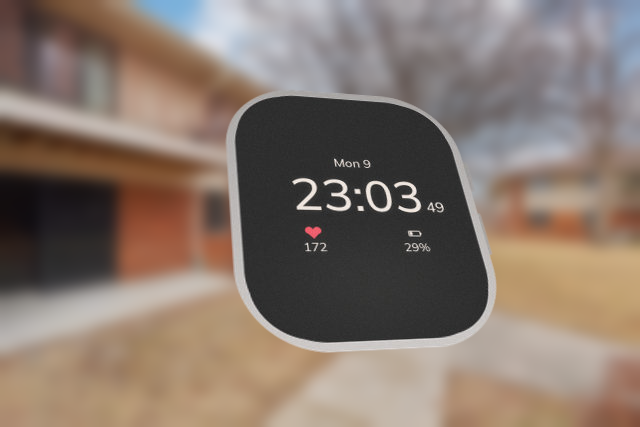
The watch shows **23:03:49**
